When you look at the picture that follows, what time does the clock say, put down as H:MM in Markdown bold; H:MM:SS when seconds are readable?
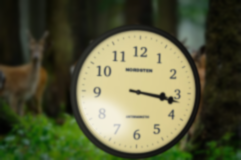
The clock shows **3:17**
